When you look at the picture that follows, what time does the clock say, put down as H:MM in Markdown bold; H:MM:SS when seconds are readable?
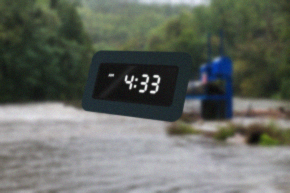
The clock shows **4:33**
